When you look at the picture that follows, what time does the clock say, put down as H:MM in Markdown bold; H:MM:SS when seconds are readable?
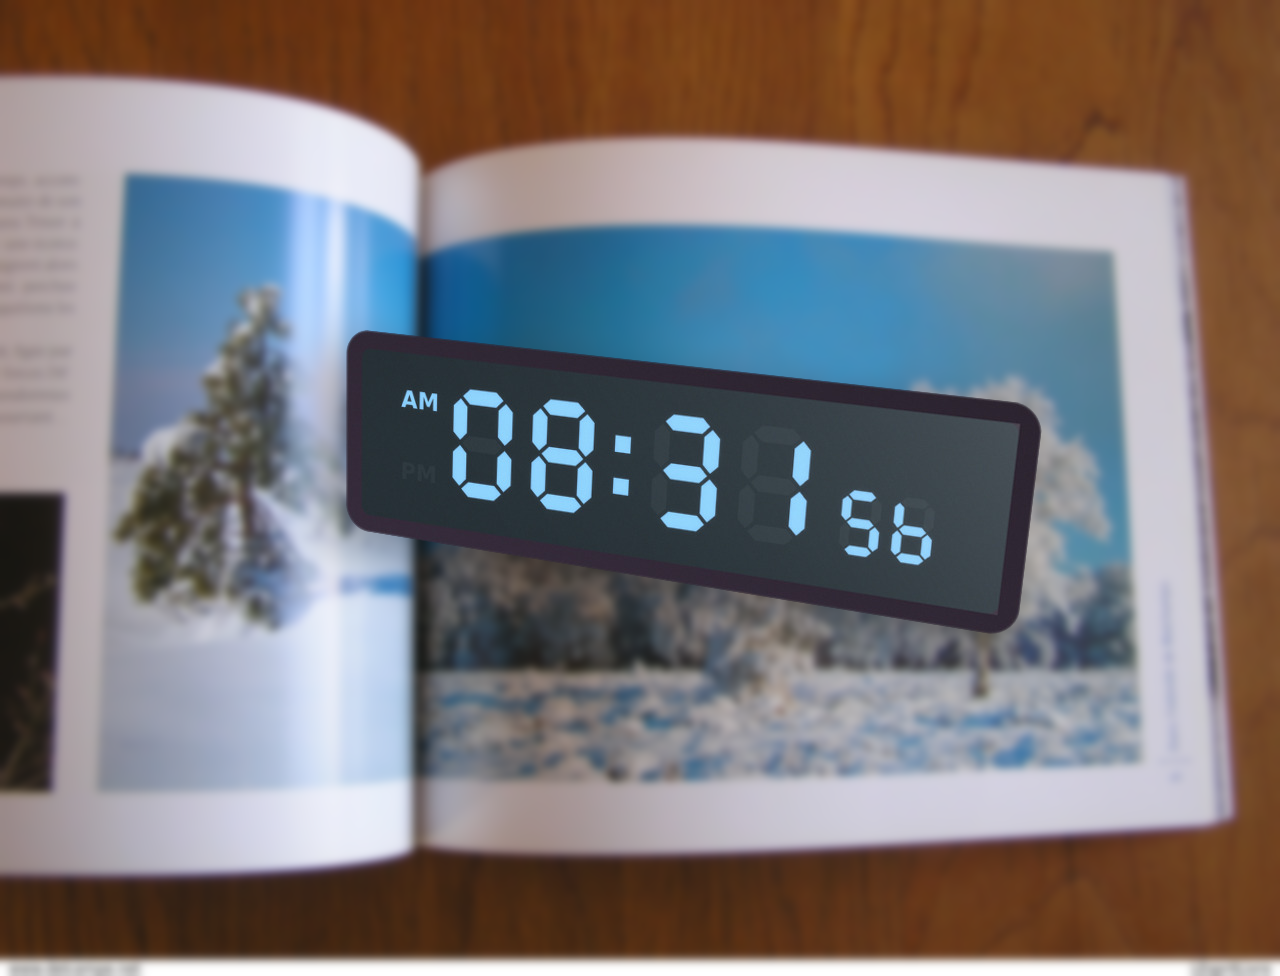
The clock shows **8:31:56**
